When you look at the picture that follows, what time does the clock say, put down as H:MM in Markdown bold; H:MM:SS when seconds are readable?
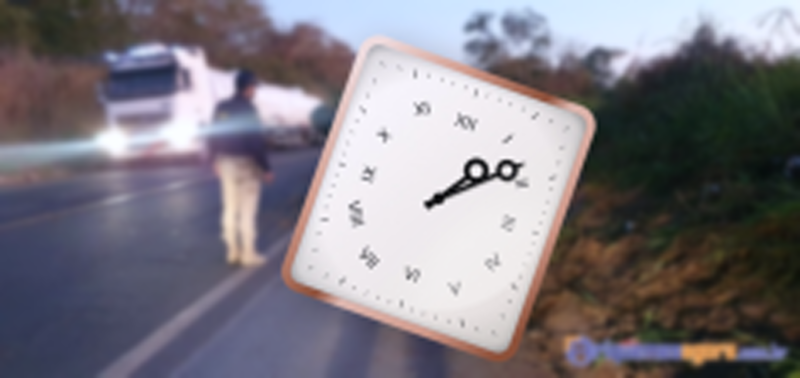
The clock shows **1:08**
